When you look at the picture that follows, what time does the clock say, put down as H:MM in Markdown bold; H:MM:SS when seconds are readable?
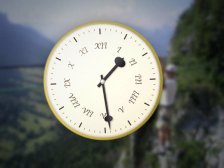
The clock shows **1:29**
